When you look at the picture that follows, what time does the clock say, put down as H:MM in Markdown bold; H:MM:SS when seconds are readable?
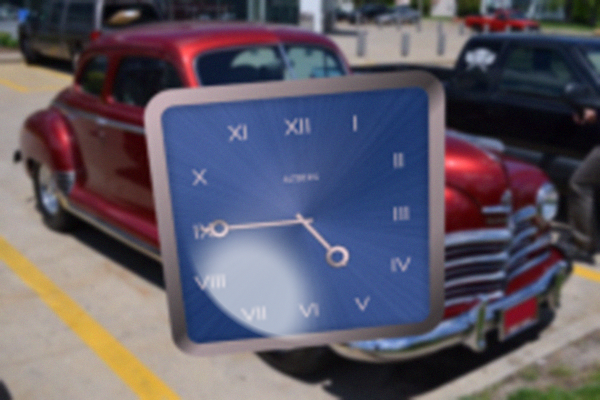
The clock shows **4:45**
